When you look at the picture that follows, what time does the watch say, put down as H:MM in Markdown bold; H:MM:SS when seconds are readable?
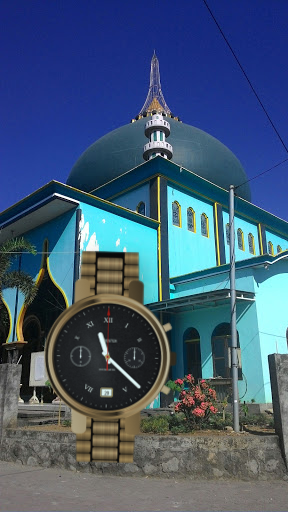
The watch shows **11:22**
